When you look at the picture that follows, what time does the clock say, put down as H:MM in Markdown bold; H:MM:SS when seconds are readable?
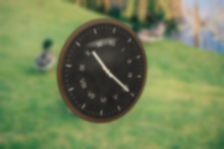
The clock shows **10:20**
